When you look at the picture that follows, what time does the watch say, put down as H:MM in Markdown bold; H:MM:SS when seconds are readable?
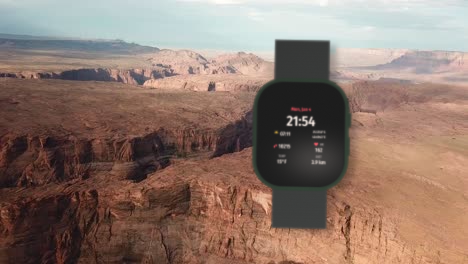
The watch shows **21:54**
